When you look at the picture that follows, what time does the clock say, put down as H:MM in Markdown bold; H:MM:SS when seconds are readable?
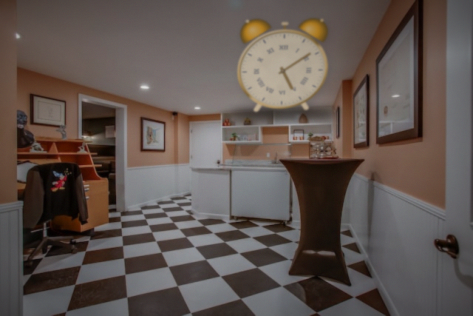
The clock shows **5:09**
